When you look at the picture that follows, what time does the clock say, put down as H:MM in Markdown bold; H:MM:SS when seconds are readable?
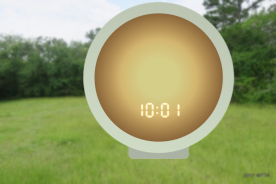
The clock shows **10:01**
